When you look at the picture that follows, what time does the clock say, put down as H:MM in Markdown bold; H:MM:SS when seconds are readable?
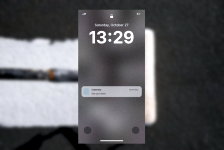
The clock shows **13:29**
